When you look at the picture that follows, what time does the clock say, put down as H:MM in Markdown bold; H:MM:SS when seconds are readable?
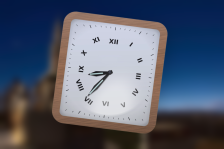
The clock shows **8:36**
